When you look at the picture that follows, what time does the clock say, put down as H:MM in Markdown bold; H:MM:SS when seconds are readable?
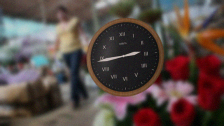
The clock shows **2:44**
